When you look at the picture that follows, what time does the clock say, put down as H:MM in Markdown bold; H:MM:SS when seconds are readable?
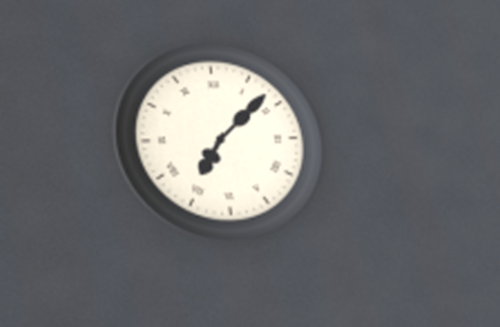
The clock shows **7:08**
